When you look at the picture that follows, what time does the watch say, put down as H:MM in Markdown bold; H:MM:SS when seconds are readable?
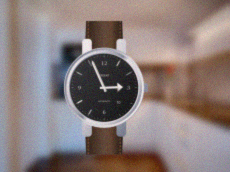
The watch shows **2:56**
